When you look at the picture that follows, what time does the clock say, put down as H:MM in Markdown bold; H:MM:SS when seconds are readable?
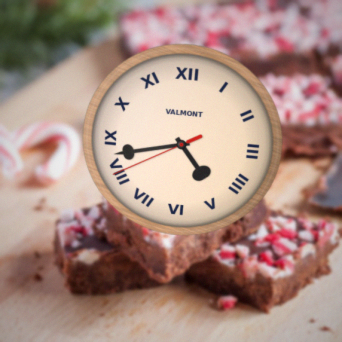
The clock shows **4:42:40**
